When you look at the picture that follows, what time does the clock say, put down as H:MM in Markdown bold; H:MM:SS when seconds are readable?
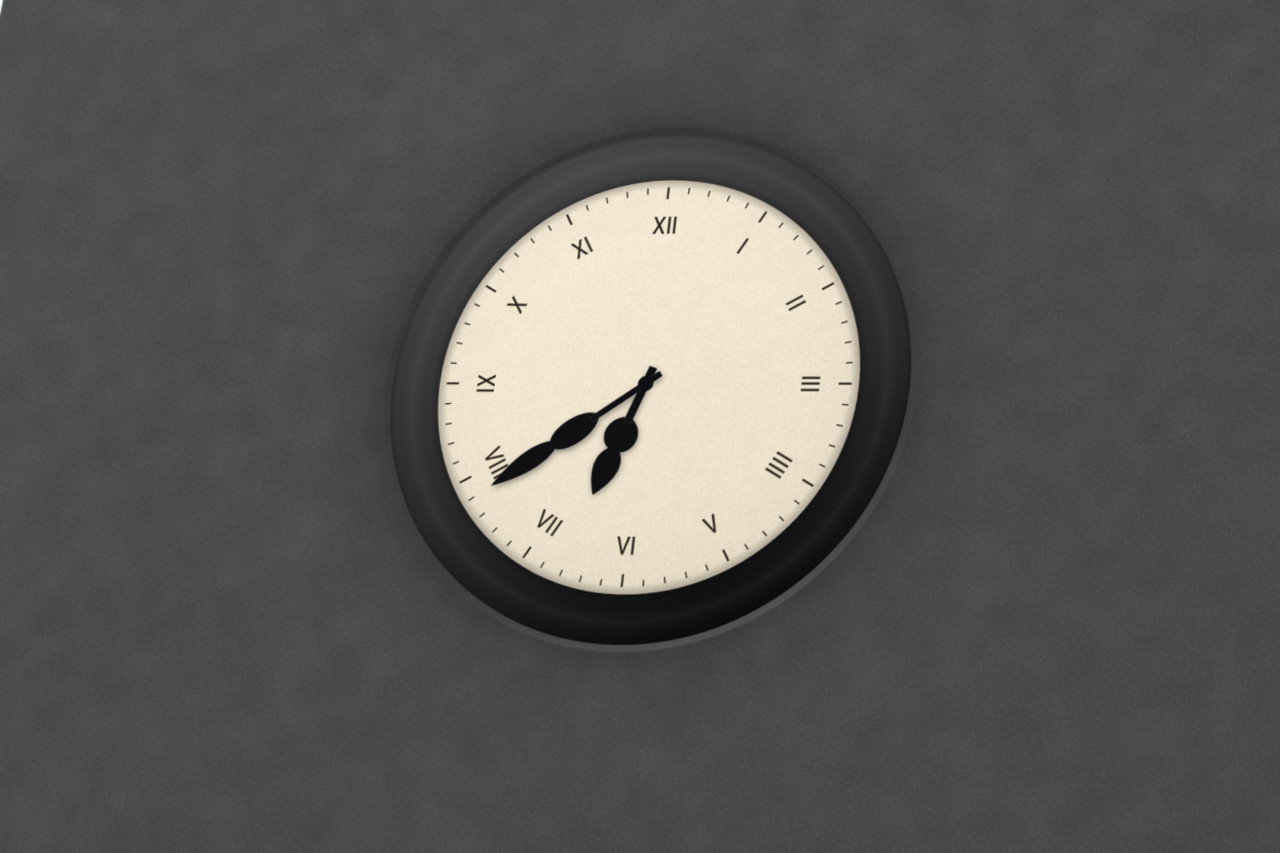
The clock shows **6:39**
